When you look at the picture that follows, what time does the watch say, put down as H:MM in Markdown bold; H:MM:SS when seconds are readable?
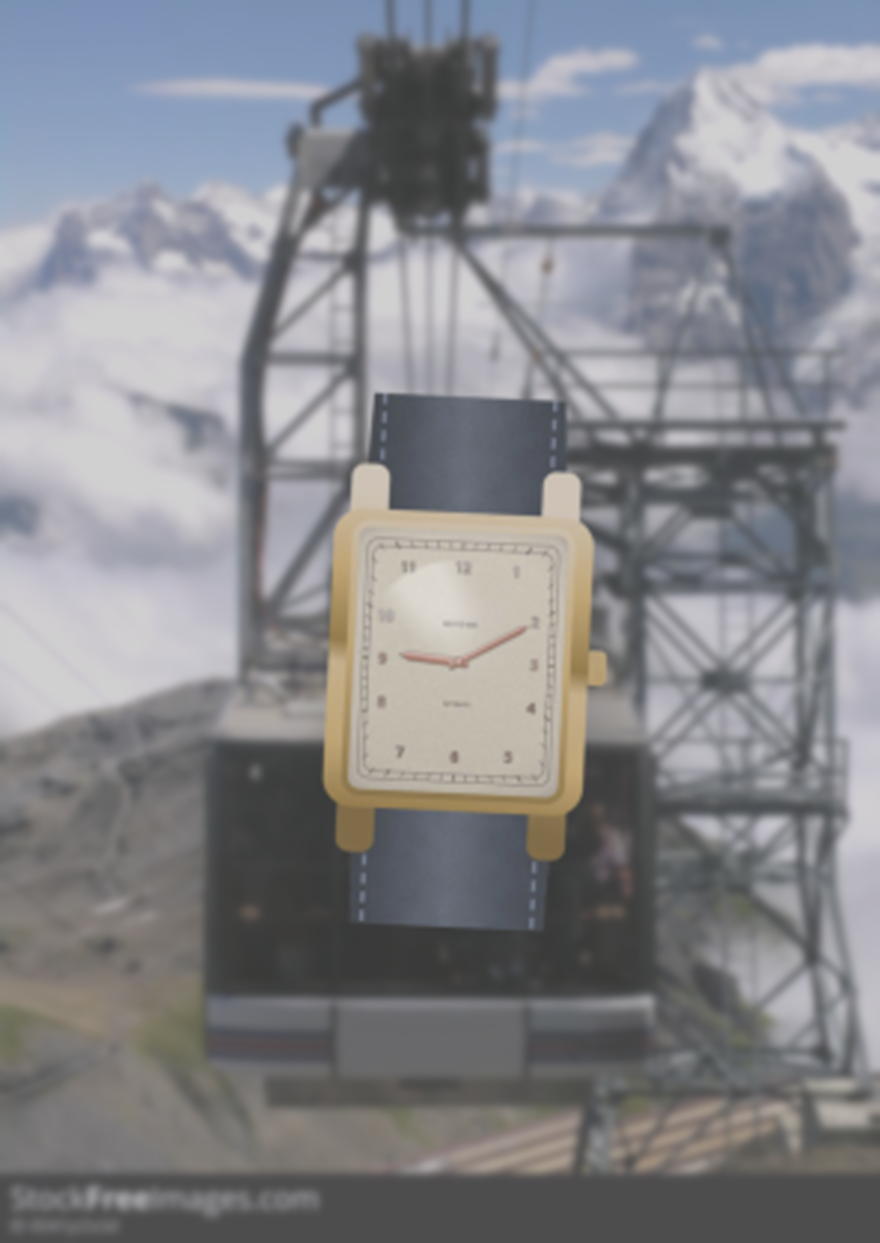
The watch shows **9:10**
